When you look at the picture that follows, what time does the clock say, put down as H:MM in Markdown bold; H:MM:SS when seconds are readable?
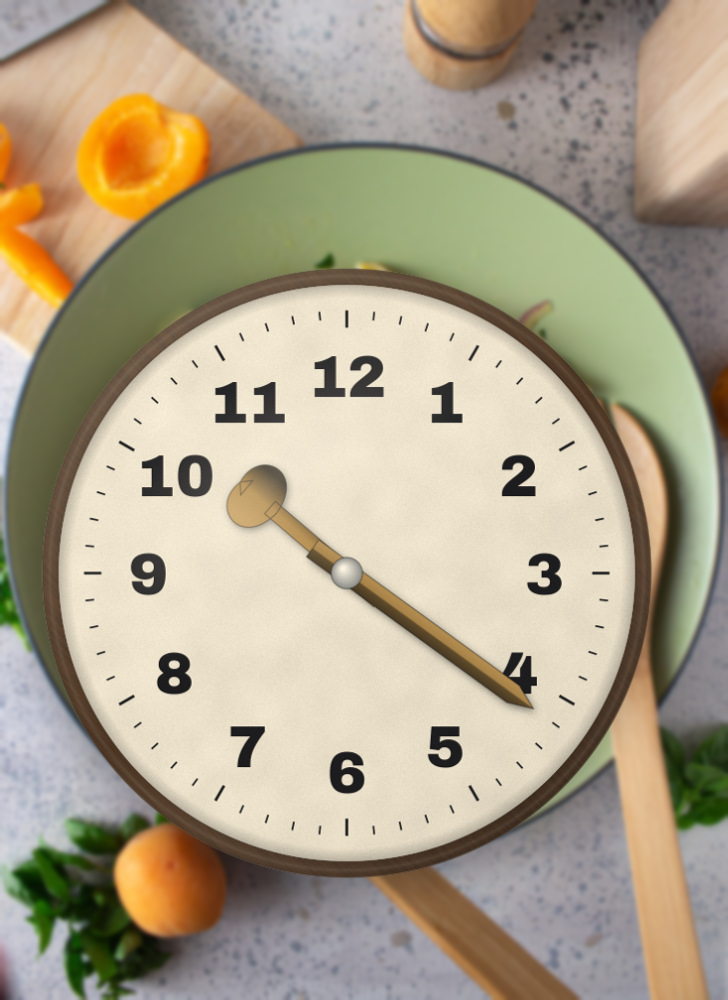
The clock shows **10:21**
